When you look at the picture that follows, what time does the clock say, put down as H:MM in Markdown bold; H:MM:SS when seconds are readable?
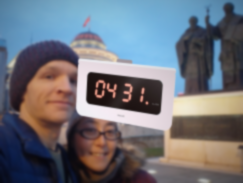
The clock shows **4:31**
